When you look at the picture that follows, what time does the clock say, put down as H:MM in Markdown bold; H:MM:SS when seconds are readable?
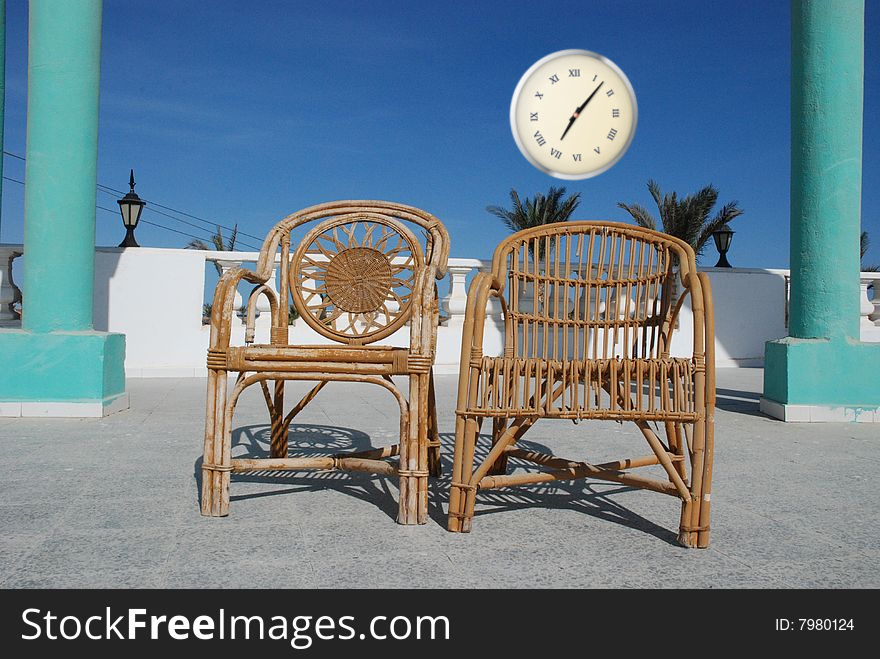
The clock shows **7:07**
